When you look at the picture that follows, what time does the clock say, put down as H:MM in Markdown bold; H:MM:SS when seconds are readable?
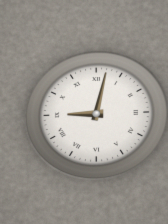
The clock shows **9:02**
